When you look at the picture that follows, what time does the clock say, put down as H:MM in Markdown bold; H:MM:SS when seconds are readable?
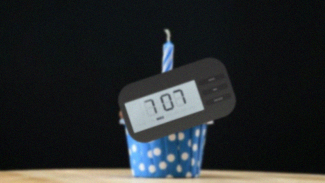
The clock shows **7:07**
